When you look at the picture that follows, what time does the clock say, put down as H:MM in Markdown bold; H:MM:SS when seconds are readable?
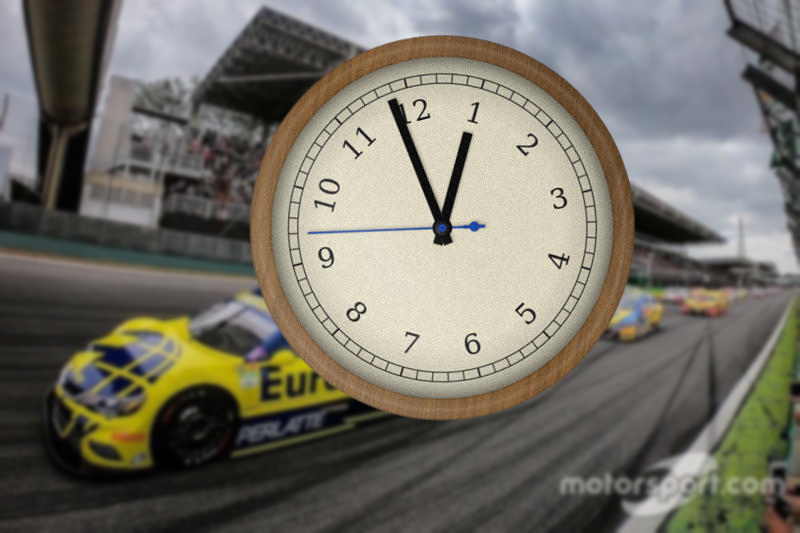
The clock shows **12:58:47**
